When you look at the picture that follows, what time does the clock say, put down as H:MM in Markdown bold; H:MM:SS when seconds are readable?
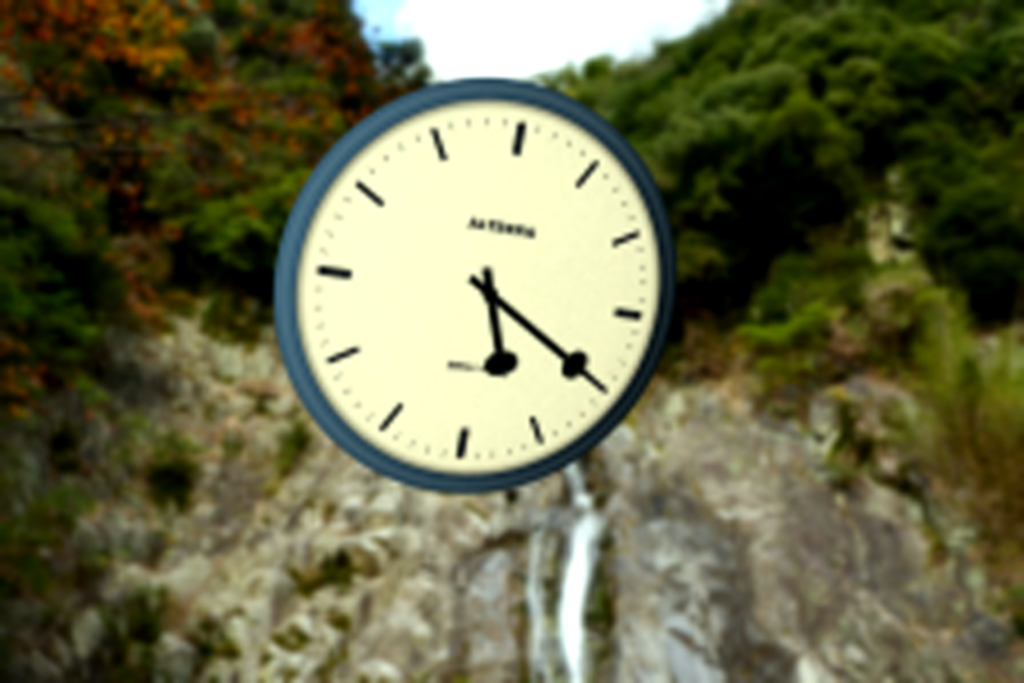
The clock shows **5:20**
